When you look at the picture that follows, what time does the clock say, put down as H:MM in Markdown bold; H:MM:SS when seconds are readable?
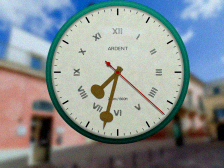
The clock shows **7:32:22**
